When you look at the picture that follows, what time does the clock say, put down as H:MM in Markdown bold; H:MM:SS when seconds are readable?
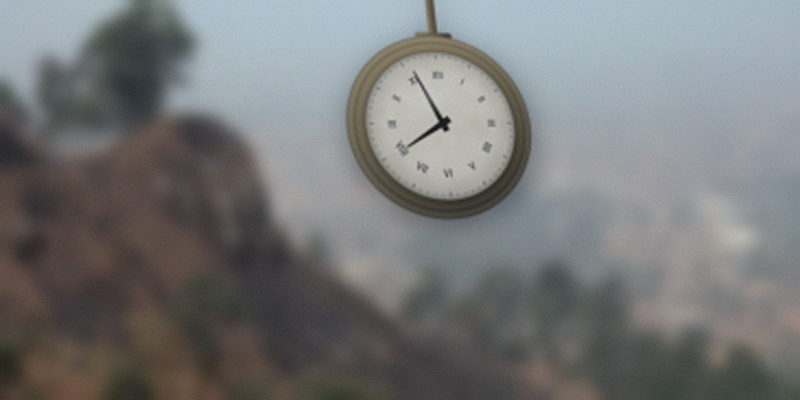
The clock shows **7:56**
